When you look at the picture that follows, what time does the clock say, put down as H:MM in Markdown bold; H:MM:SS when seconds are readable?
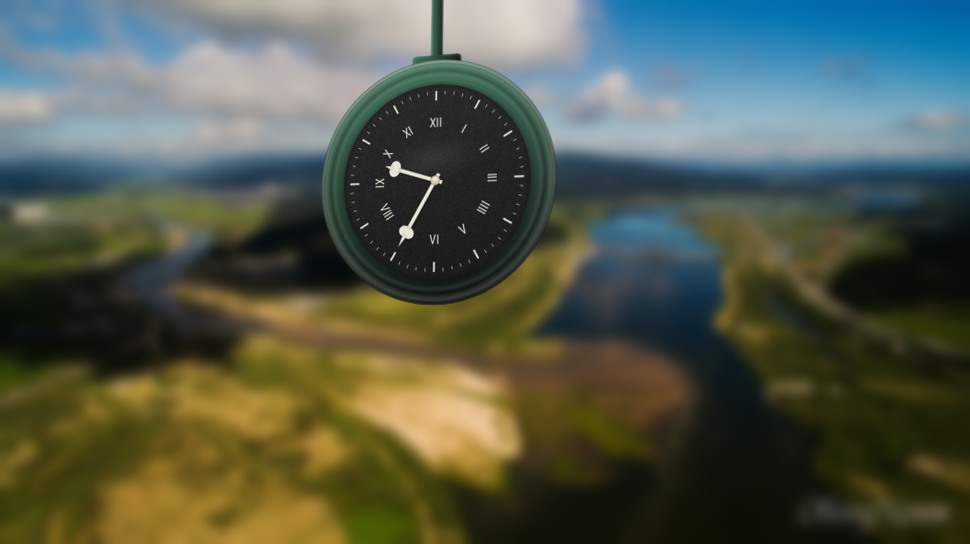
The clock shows **9:35**
